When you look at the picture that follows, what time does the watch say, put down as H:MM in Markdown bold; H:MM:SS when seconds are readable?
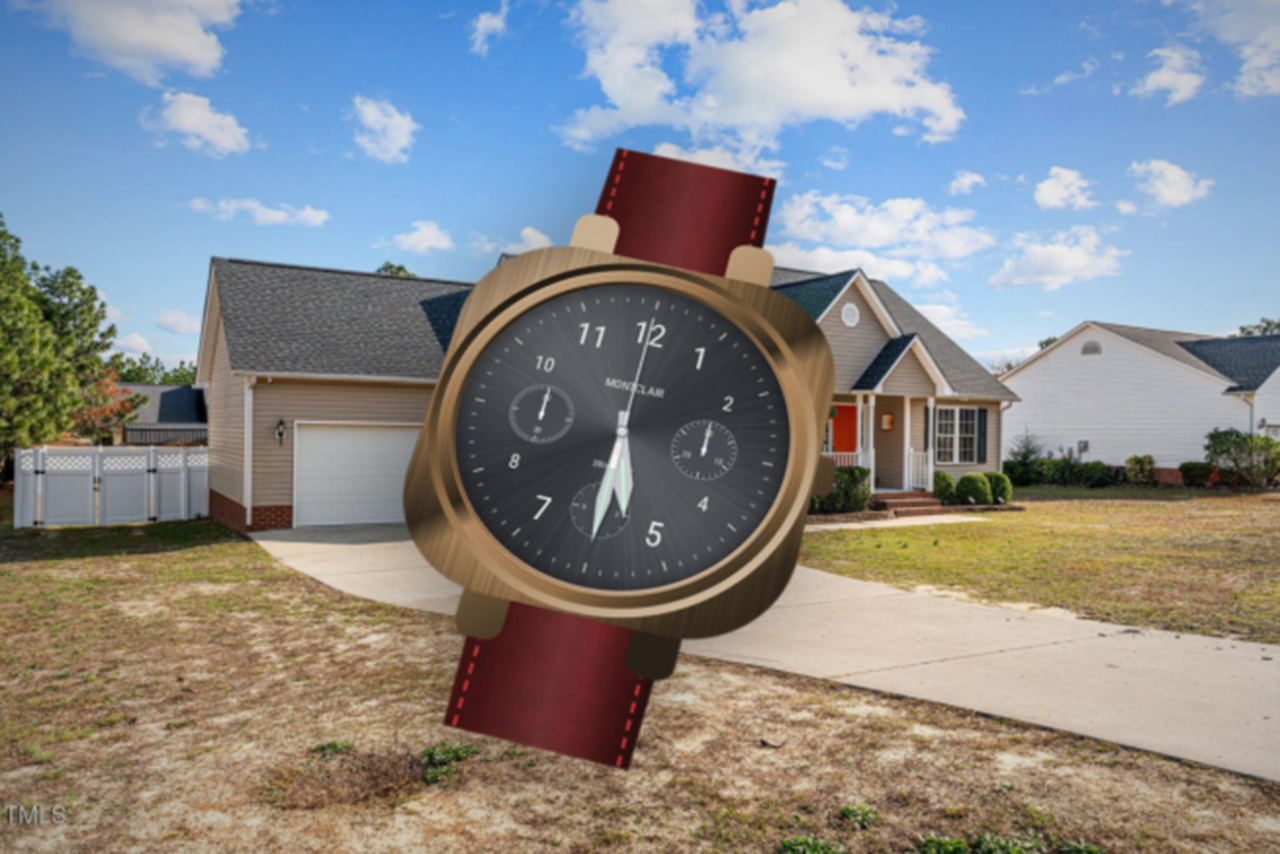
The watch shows **5:30**
